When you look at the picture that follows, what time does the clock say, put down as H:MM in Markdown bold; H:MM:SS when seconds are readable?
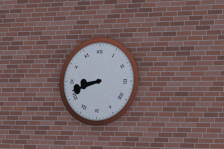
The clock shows **8:42**
